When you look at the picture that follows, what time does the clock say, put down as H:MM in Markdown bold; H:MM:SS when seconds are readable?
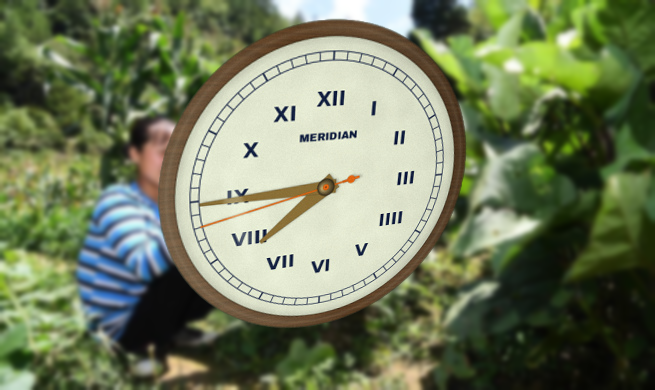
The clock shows **7:44:43**
